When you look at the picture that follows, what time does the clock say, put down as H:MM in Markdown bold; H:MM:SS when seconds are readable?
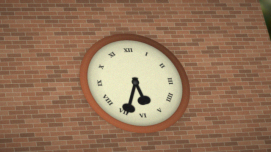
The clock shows **5:34**
